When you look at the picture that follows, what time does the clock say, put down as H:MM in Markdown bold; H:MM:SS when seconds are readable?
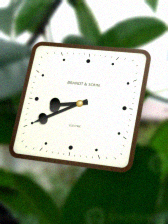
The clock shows **8:40**
